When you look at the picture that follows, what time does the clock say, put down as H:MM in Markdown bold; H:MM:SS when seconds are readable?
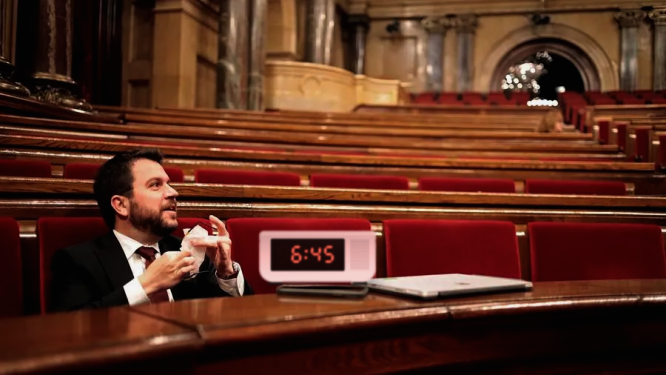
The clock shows **6:45**
